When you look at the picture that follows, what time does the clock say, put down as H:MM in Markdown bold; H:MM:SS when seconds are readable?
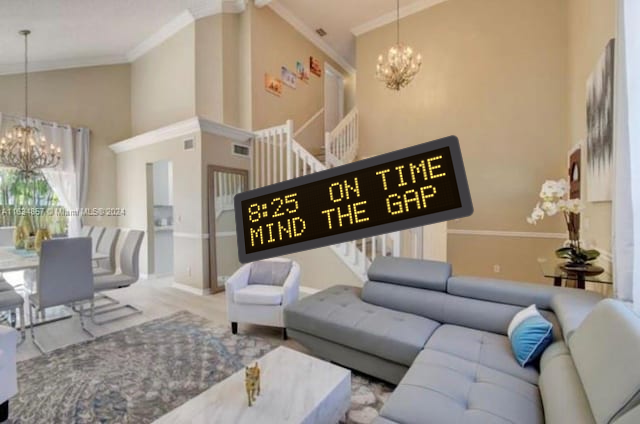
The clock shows **8:25**
